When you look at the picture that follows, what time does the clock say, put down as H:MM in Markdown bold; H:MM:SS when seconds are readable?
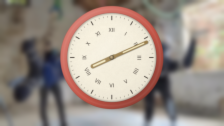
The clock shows **8:11**
